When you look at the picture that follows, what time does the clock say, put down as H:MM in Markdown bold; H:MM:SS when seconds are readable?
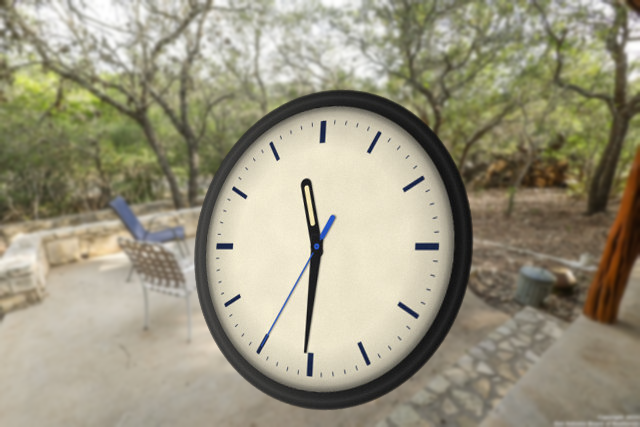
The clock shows **11:30:35**
